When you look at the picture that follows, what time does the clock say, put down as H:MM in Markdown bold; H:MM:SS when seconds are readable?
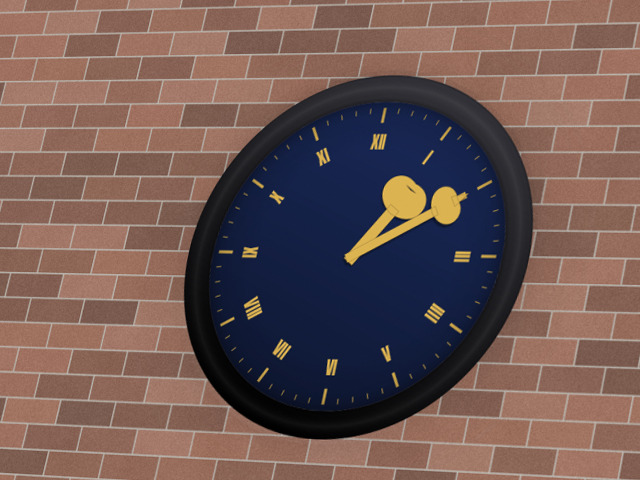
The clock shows **1:10**
